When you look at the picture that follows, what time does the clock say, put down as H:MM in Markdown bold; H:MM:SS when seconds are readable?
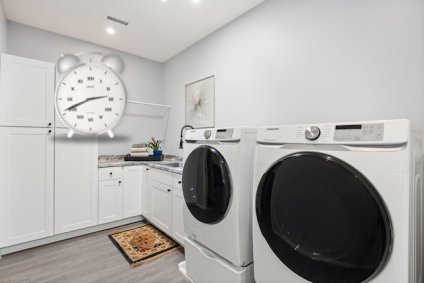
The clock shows **2:41**
